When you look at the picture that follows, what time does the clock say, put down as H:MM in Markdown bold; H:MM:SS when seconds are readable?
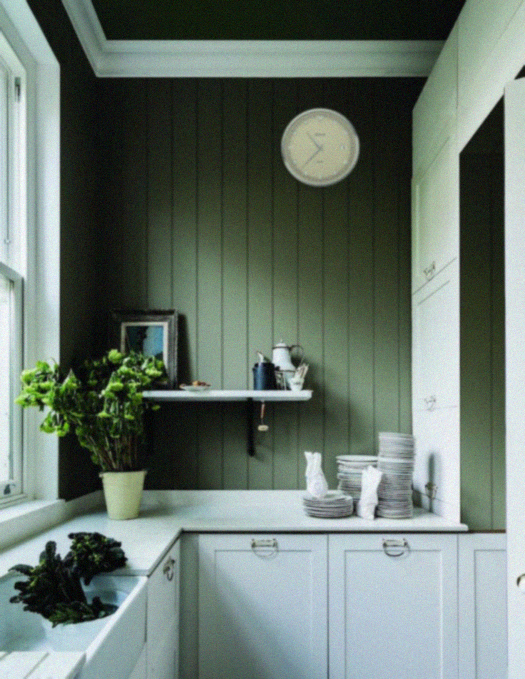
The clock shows **10:37**
